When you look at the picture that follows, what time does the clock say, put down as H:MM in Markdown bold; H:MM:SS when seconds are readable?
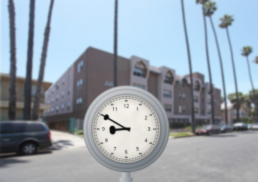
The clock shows **8:50**
